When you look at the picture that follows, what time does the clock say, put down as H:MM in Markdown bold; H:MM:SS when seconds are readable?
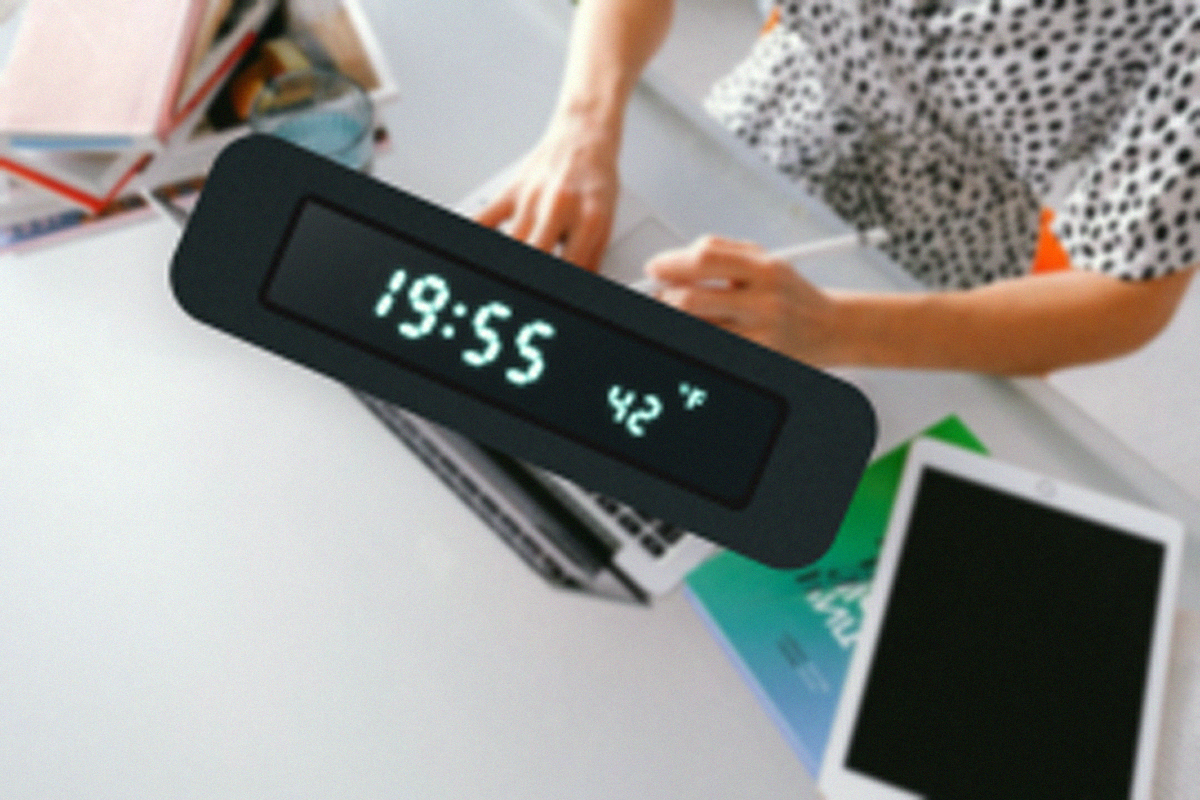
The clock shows **19:55**
